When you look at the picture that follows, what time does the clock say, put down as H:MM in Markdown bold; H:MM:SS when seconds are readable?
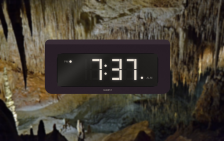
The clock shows **7:37**
